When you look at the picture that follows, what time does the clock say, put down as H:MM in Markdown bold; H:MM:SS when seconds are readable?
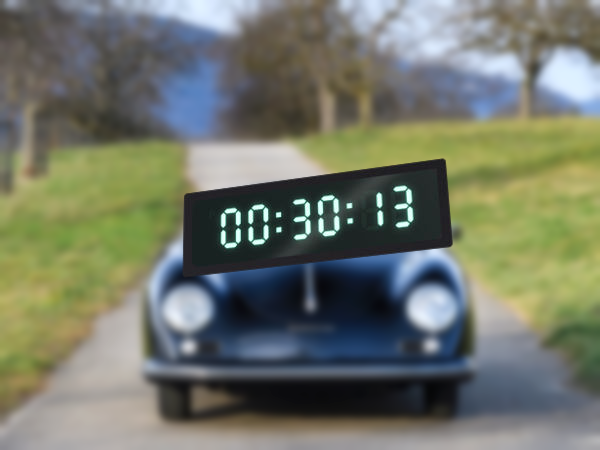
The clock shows **0:30:13**
